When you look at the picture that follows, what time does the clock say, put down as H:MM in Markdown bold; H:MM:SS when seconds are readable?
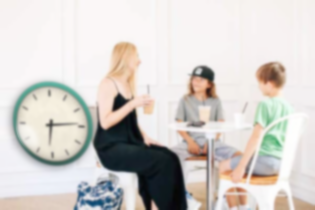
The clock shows **6:14**
